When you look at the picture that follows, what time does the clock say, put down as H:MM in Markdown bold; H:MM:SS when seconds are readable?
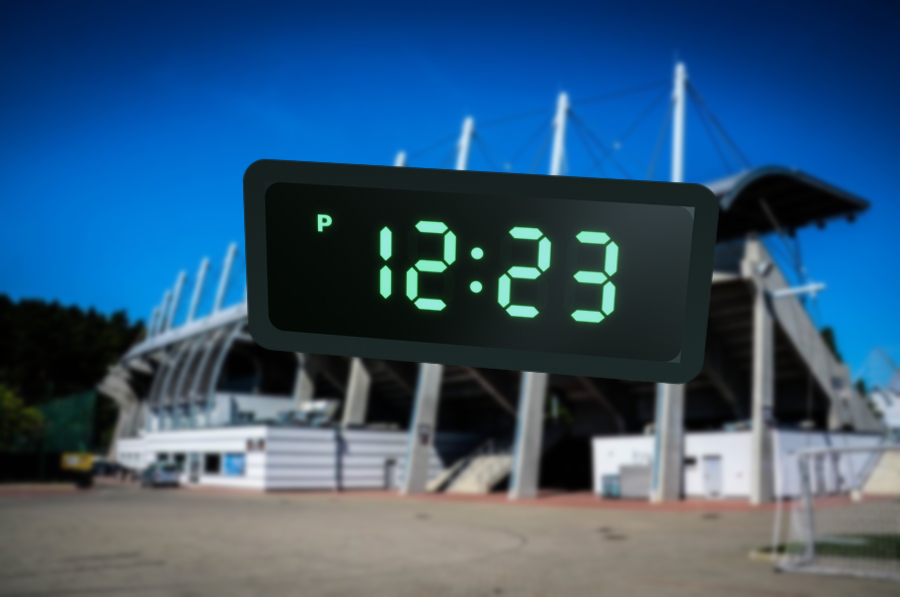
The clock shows **12:23**
